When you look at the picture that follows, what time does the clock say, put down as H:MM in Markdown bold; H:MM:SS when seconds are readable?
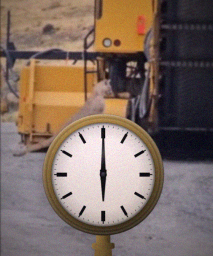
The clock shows **6:00**
